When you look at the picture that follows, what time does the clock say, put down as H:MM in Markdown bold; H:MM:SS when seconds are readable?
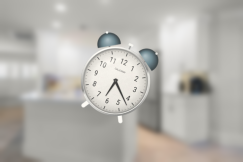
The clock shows **6:22**
